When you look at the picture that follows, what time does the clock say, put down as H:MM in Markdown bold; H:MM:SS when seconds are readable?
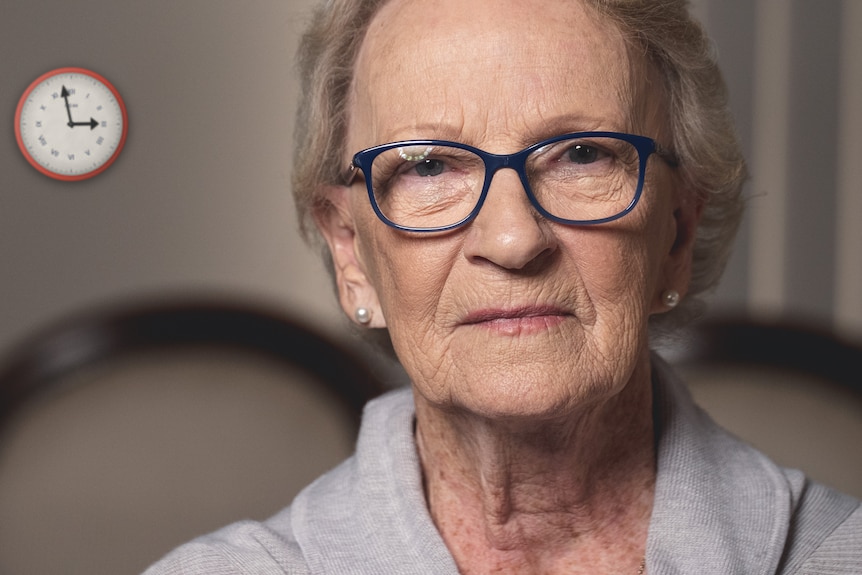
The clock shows **2:58**
